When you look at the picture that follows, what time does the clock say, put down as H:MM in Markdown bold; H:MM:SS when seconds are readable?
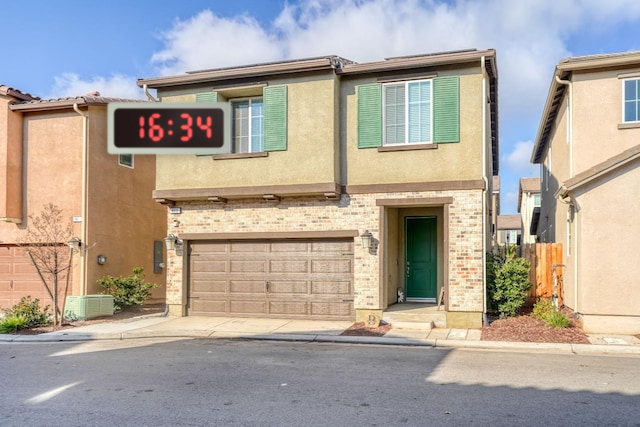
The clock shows **16:34**
